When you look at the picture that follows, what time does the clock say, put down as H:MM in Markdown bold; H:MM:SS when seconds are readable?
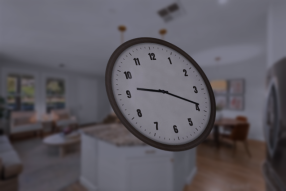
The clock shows **9:19**
